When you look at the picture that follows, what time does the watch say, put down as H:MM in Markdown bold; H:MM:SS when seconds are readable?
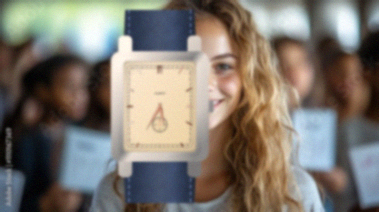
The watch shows **5:35**
